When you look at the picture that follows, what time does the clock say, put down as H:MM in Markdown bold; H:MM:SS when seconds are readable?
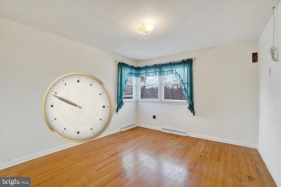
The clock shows **9:49**
